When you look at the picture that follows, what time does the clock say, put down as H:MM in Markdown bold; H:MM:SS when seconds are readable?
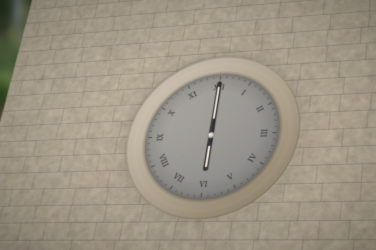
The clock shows **6:00**
